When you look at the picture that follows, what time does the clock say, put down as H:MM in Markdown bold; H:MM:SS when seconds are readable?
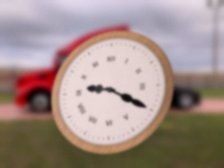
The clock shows **9:20**
